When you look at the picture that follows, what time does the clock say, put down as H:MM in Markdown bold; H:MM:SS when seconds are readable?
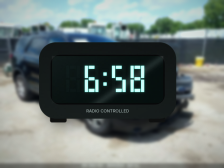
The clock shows **6:58**
